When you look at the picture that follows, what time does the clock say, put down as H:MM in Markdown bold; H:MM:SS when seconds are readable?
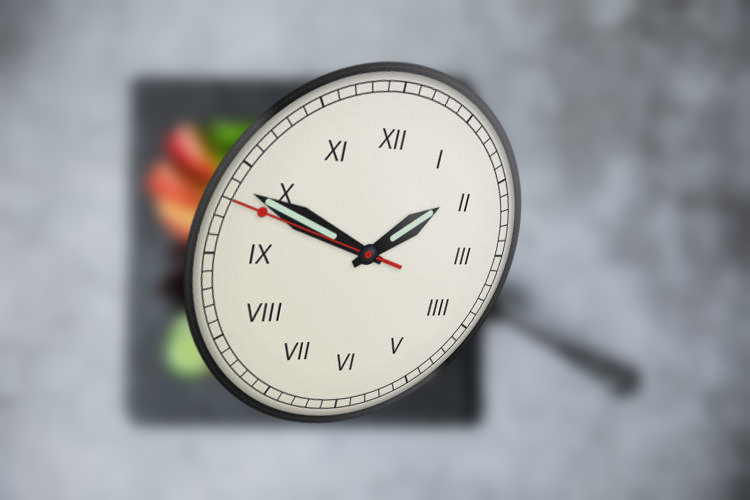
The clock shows **1:48:48**
